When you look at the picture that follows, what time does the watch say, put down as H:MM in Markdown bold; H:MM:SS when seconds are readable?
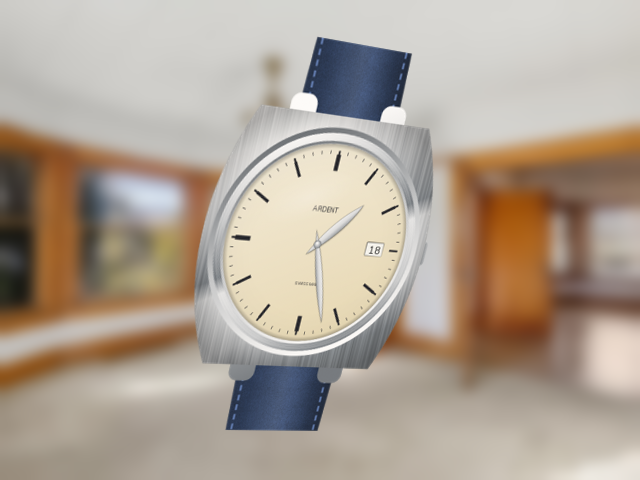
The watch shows **1:27**
